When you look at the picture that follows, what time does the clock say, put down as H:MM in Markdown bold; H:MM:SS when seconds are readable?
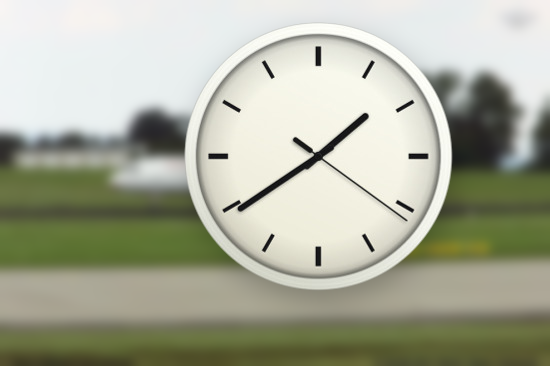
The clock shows **1:39:21**
